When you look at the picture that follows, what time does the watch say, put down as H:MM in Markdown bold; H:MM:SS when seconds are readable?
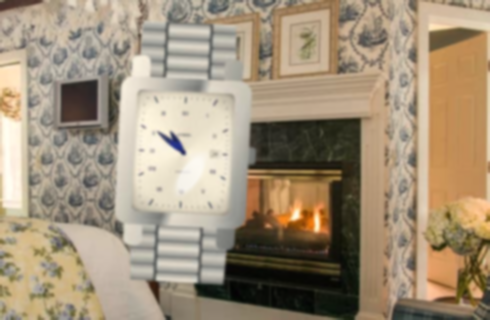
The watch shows **10:51**
